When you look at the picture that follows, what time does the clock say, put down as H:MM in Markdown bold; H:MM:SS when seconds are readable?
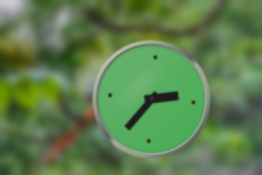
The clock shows **2:36**
